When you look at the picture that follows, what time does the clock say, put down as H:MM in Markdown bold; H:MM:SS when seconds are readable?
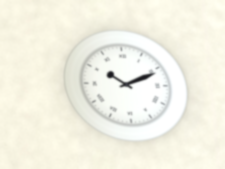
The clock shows **10:11**
